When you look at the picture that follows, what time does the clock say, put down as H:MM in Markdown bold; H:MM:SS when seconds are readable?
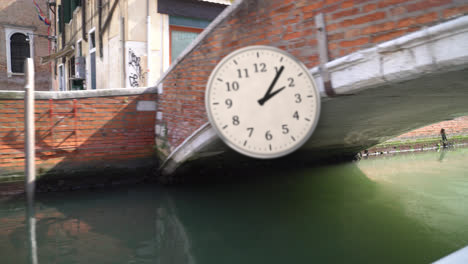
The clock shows **2:06**
